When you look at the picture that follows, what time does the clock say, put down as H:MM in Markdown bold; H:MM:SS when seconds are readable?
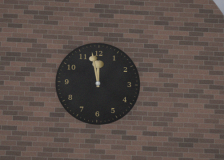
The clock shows **11:58**
